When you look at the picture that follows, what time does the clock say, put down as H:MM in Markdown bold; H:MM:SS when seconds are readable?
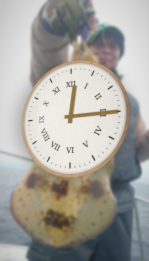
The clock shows **12:15**
